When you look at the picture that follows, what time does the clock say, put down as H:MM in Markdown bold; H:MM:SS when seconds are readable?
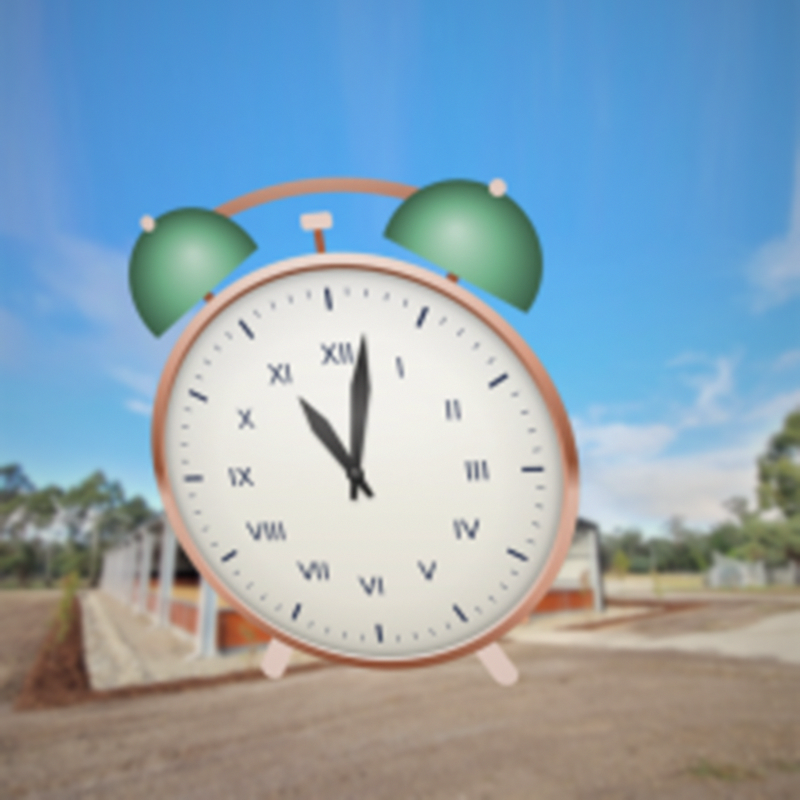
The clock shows **11:02**
